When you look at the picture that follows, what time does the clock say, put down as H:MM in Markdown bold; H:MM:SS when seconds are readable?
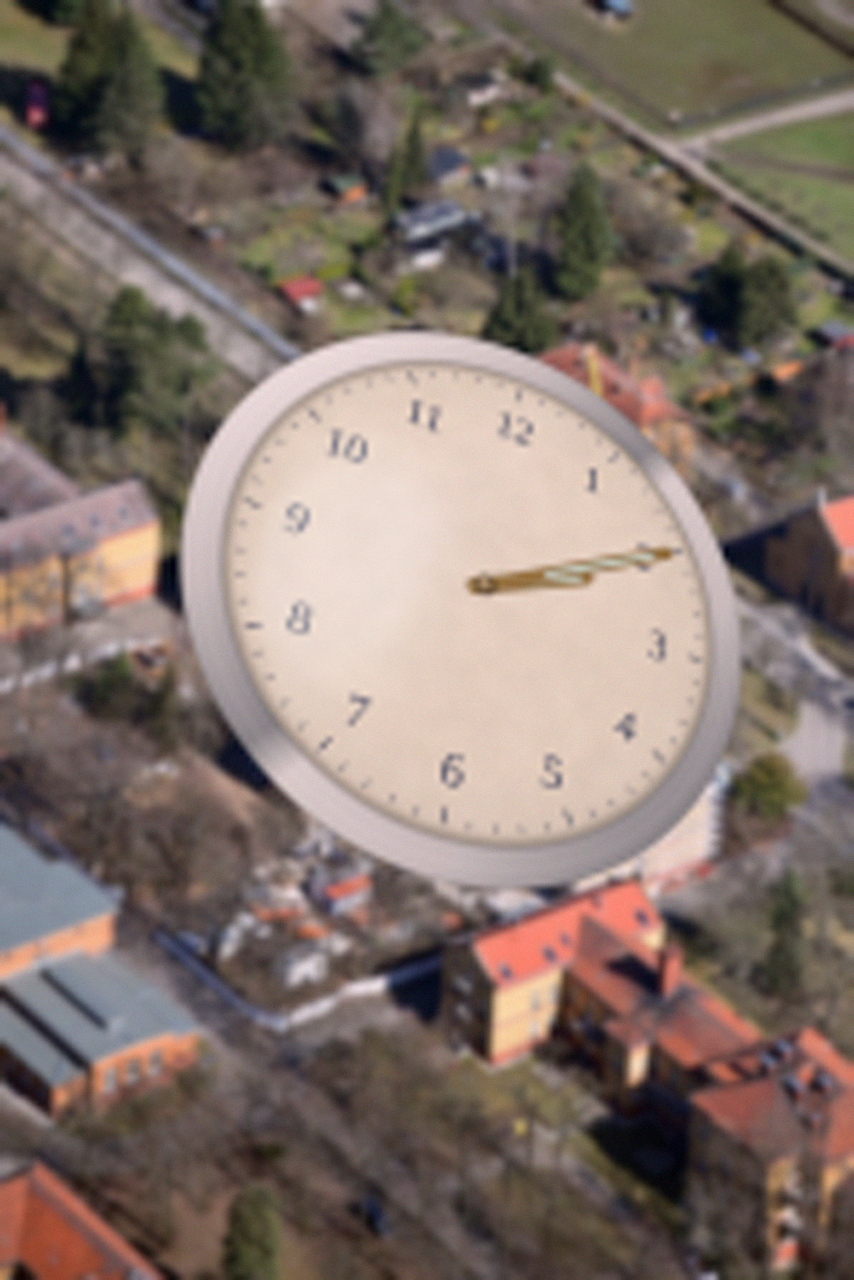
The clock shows **2:10**
